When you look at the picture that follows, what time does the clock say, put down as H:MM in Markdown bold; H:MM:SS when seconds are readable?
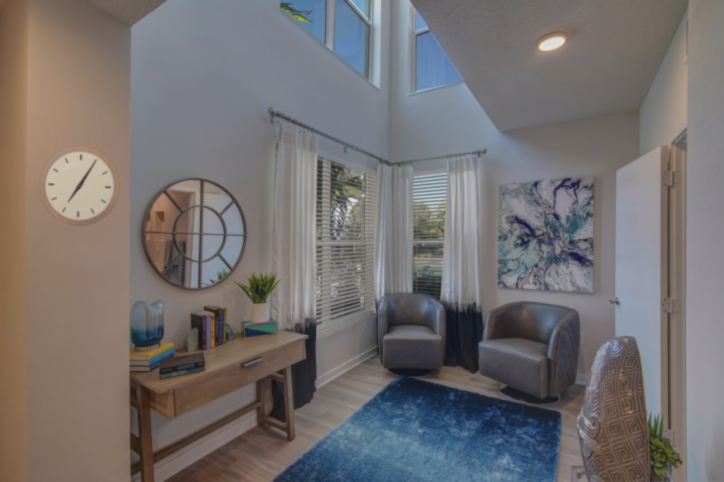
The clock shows **7:05**
